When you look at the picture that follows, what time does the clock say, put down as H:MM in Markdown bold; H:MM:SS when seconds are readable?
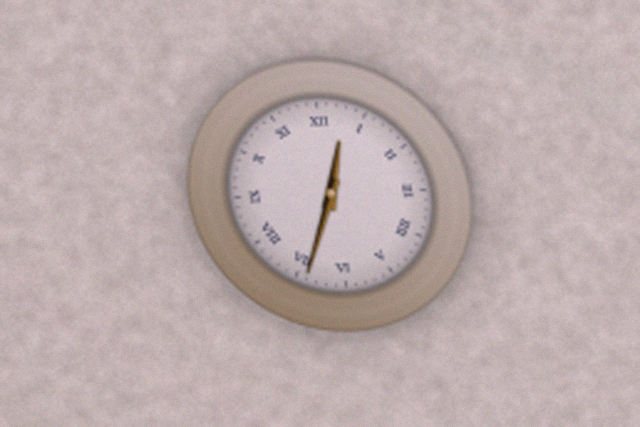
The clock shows **12:34**
